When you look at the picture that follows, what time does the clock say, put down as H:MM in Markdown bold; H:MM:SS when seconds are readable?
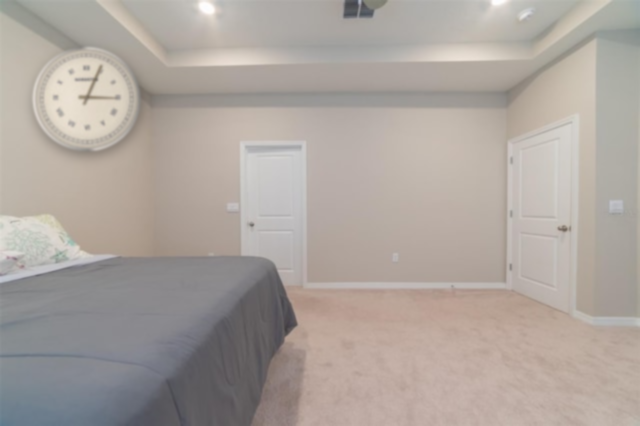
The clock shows **3:04**
